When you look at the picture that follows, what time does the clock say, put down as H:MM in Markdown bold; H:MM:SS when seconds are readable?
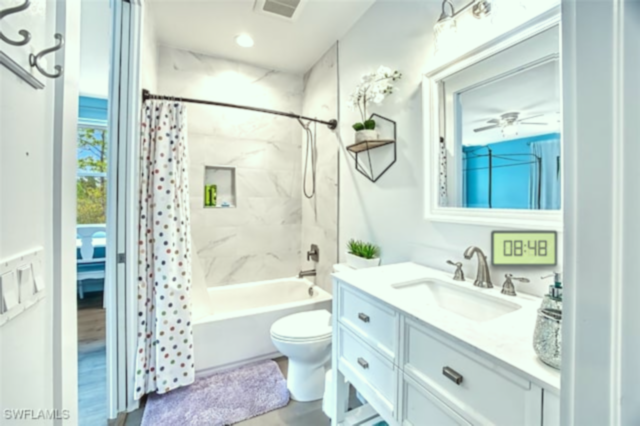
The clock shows **8:48**
